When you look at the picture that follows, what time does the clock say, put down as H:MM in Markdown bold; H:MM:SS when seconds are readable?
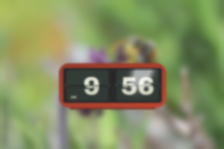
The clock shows **9:56**
